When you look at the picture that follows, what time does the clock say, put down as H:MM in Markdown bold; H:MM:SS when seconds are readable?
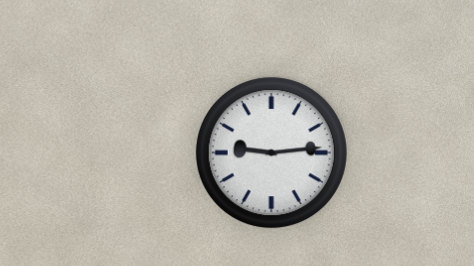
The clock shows **9:14**
